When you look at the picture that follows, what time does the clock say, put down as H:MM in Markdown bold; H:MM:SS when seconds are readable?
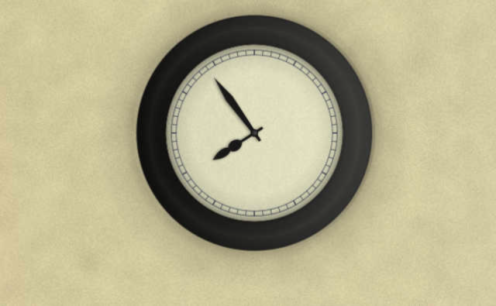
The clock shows **7:54**
